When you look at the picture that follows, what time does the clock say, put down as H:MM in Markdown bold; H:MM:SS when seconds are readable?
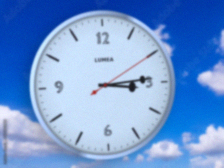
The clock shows **3:14:10**
